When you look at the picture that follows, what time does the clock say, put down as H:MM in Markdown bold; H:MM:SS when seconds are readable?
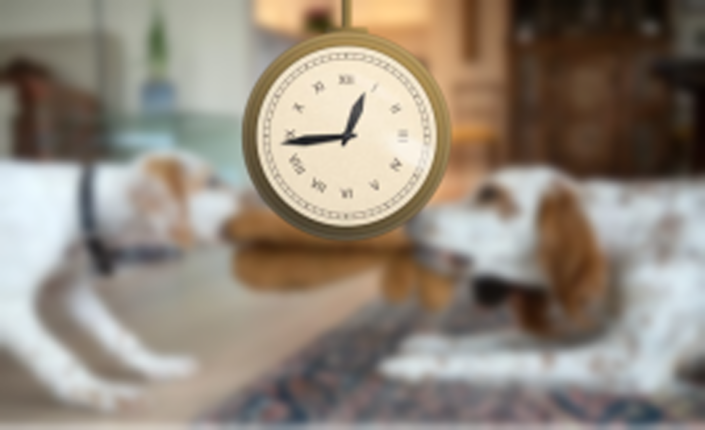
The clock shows **12:44**
